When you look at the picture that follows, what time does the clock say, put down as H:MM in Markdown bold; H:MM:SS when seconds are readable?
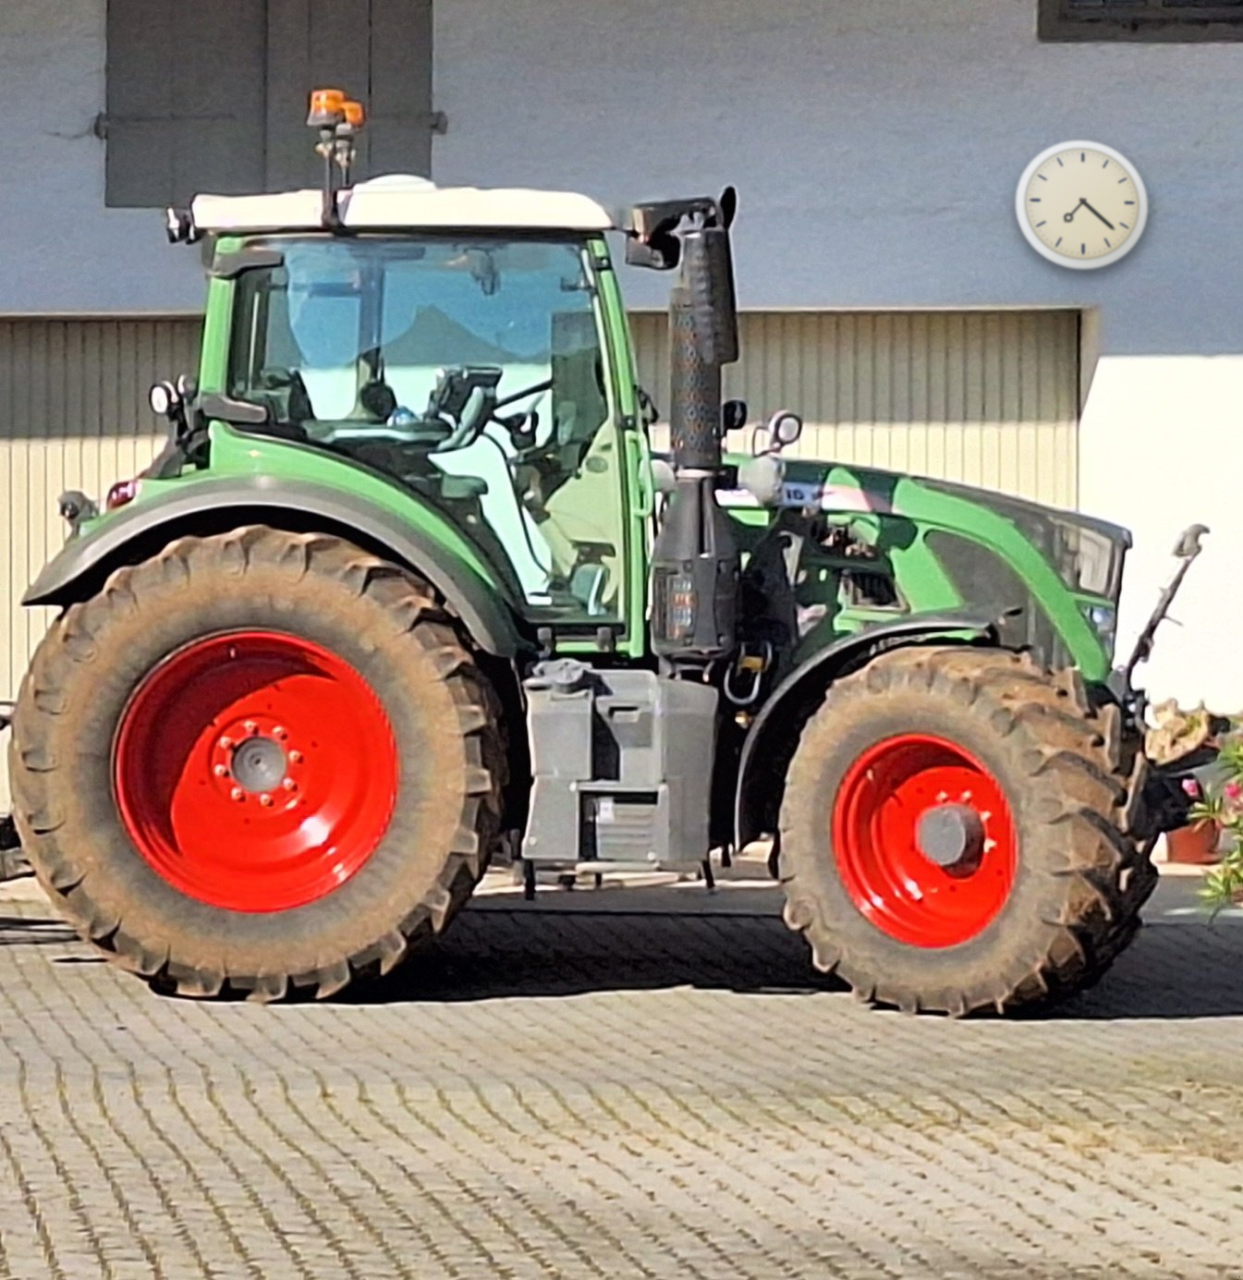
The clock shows **7:22**
